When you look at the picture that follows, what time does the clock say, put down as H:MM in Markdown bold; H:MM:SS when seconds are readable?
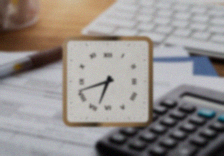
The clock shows **6:42**
